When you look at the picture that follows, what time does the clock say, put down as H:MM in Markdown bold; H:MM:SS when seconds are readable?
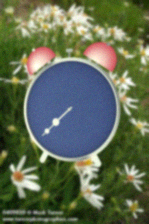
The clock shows **7:38**
